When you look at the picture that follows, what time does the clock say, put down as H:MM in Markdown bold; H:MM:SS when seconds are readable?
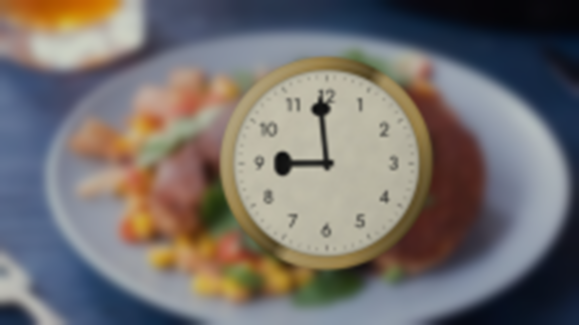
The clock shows **8:59**
